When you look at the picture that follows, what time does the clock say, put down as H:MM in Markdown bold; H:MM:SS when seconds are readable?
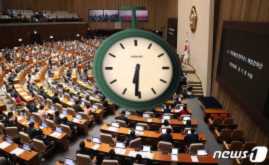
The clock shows **6:31**
